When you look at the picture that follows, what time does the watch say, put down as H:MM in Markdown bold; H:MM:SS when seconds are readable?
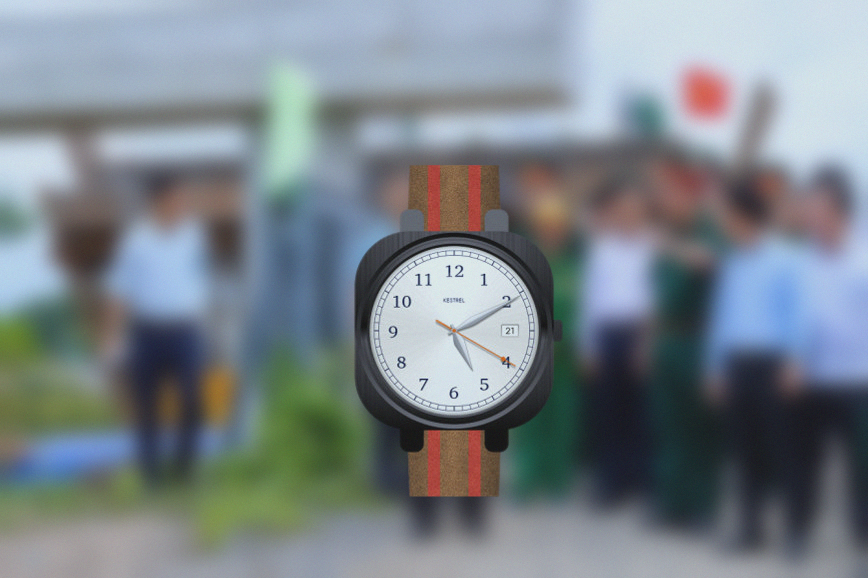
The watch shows **5:10:20**
